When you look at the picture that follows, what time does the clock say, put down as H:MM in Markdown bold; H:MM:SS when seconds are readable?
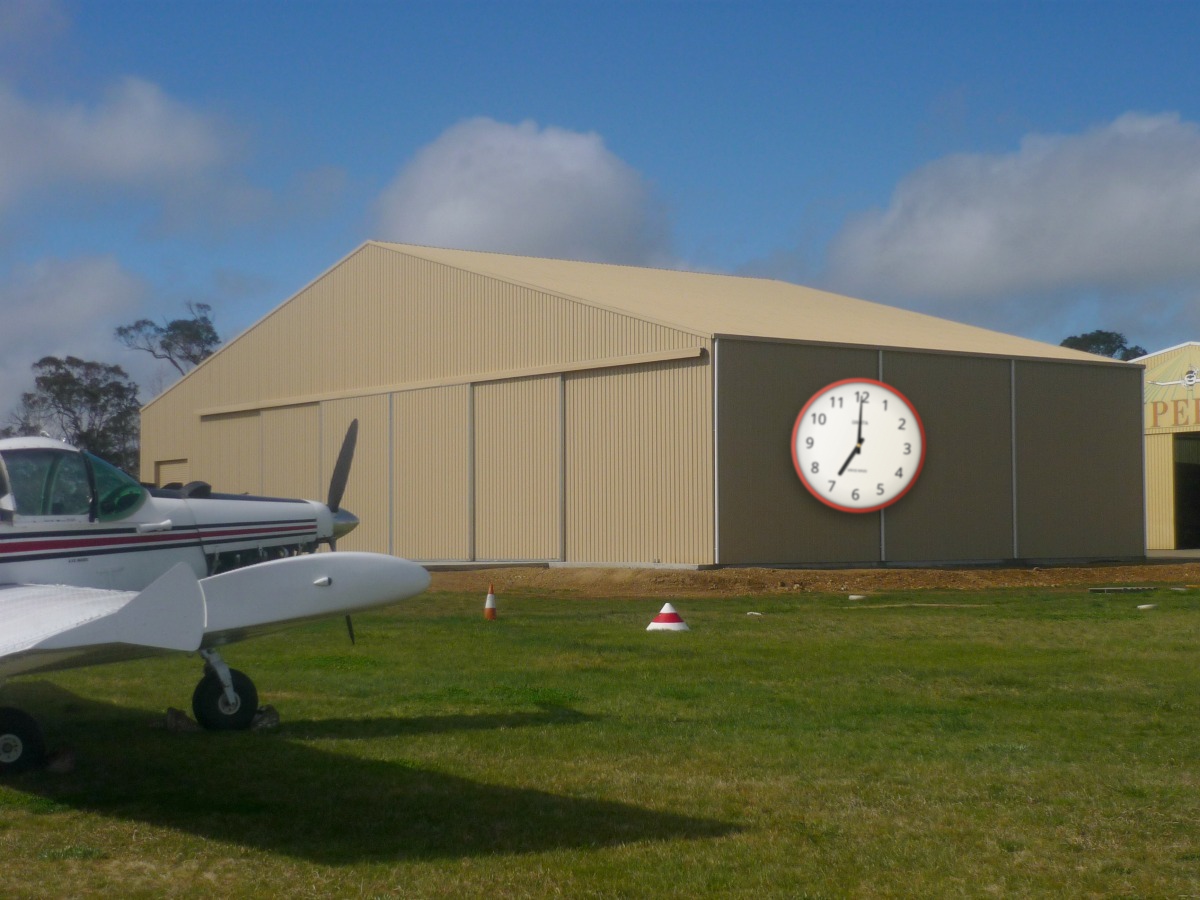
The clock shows **7:00**
